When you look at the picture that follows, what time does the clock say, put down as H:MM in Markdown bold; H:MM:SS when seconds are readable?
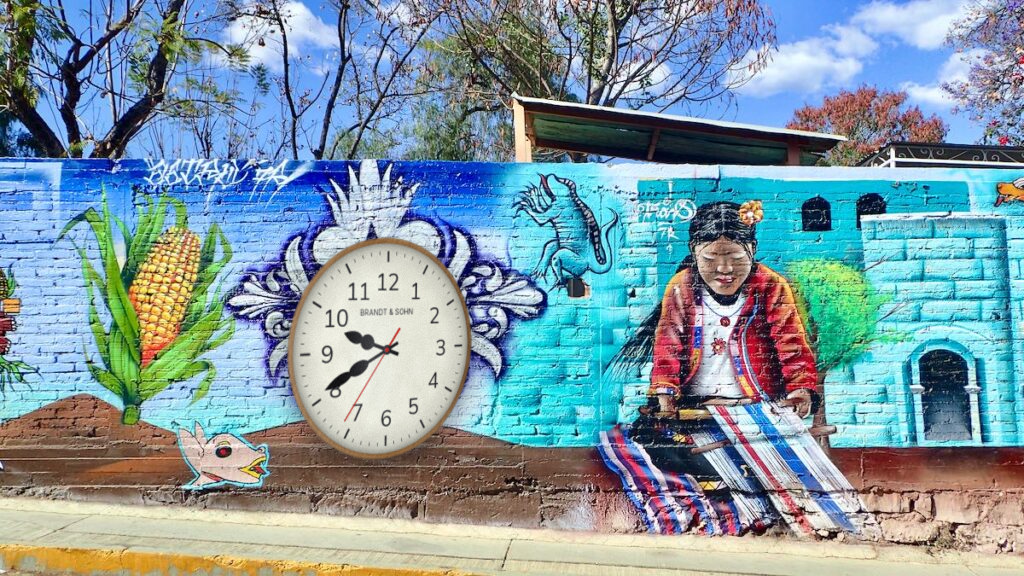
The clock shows **9:40:36**
